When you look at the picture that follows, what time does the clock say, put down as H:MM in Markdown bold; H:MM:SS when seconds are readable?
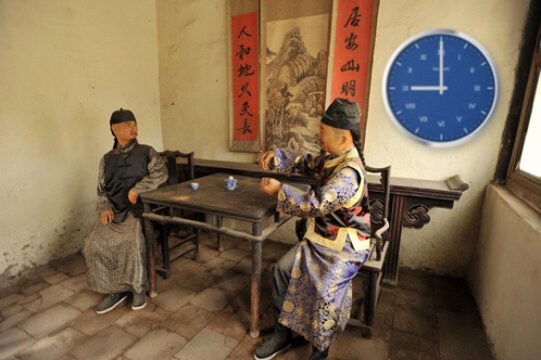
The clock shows **9:00**
